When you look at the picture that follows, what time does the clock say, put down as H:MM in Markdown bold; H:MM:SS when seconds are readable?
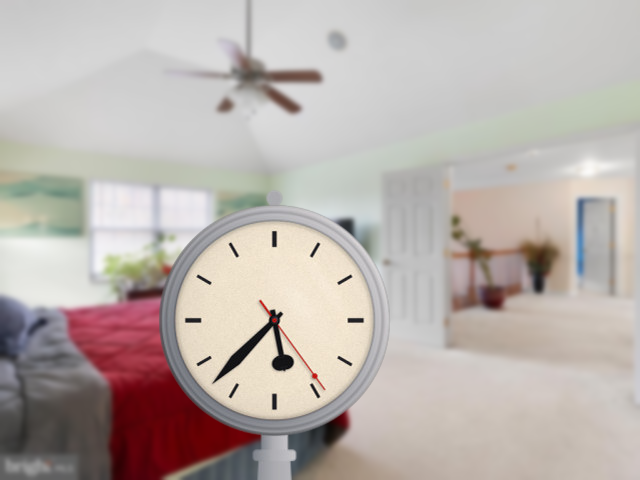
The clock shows **5:37:24**
